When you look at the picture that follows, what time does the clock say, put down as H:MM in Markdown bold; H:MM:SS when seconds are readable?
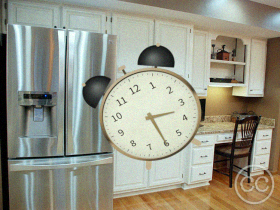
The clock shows **3:30**
